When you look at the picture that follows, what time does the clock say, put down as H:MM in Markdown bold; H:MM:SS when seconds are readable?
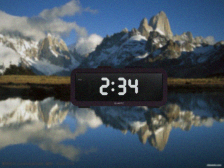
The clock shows **2:34**
